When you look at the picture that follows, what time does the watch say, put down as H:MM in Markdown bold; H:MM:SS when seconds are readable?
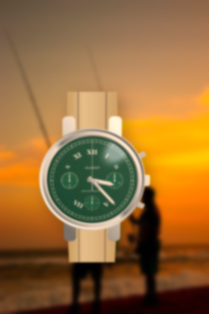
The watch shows **3:23**
